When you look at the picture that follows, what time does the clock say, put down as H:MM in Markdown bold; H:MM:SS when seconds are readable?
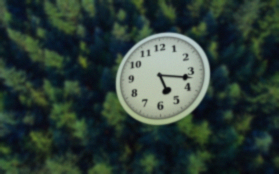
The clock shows **5:17**
